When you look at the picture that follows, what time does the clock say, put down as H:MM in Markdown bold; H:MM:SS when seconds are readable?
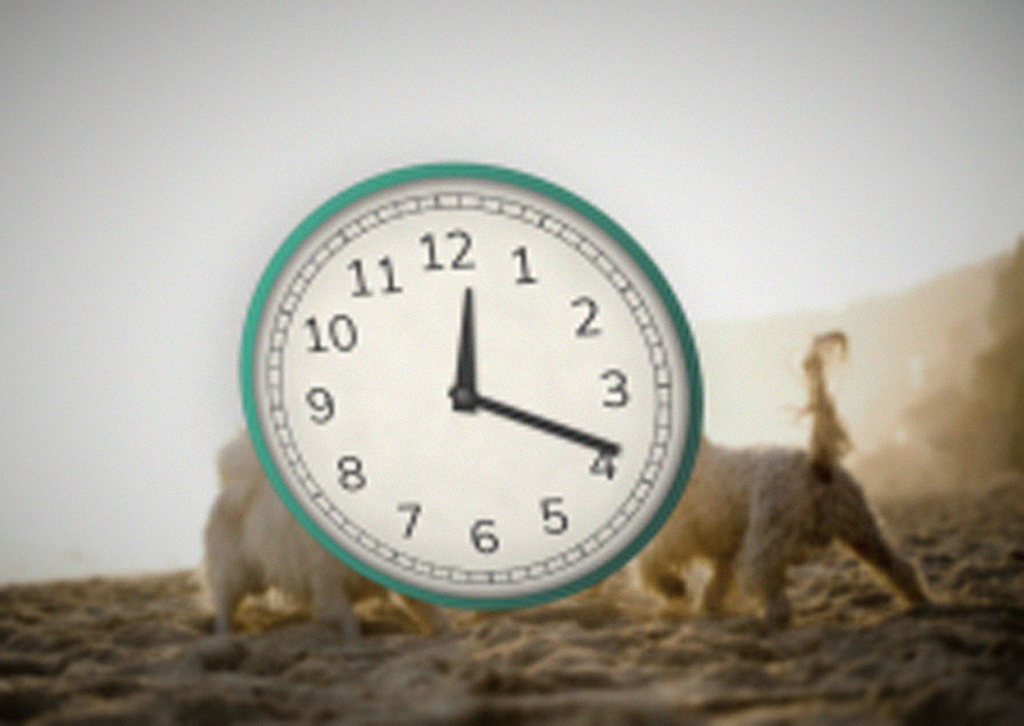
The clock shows **12:19**
